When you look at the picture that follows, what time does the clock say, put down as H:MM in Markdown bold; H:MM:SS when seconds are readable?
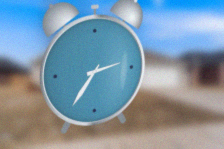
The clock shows **2:36**
